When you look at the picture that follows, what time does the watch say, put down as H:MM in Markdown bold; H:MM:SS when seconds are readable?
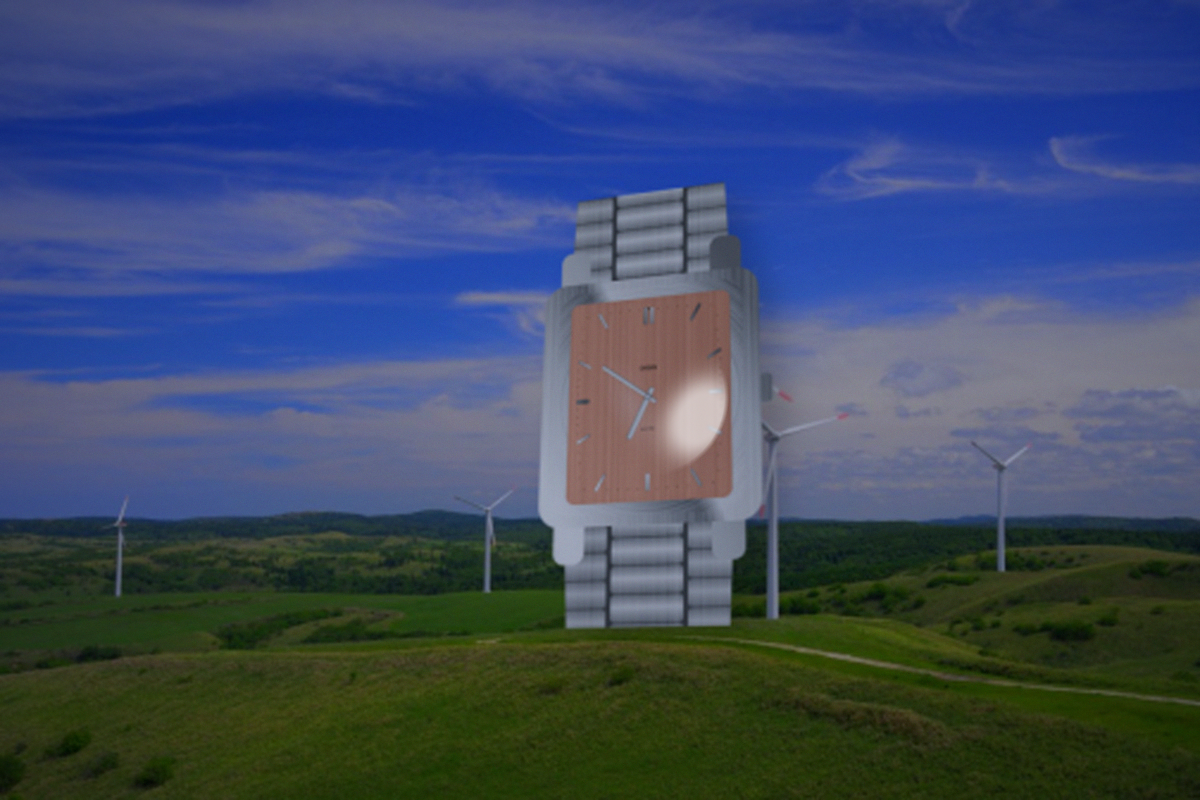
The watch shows **6:51**
